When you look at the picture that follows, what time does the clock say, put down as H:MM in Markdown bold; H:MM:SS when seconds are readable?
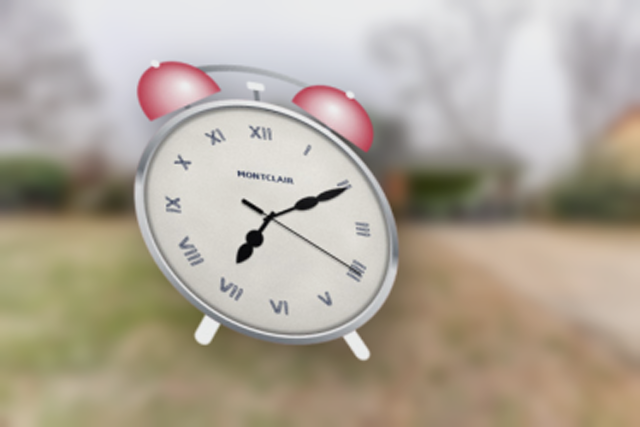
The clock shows **7:10:20**
